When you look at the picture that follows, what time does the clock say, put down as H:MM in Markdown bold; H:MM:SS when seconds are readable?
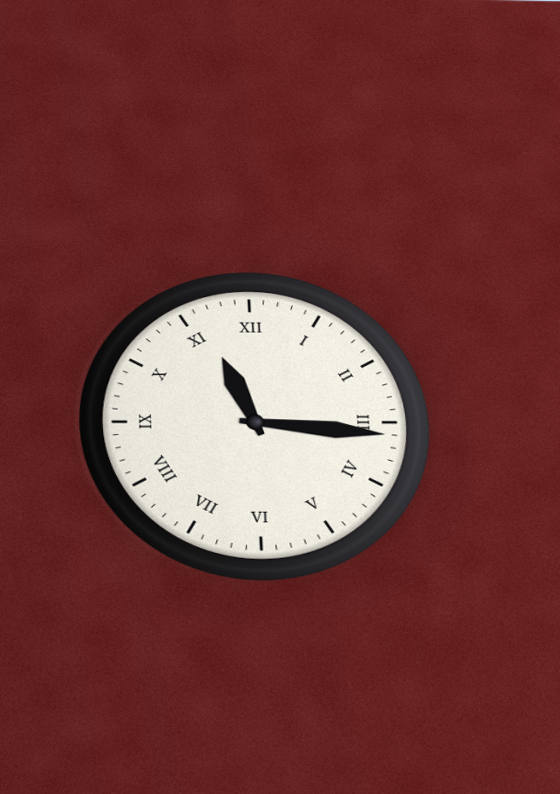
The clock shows **11:16**
